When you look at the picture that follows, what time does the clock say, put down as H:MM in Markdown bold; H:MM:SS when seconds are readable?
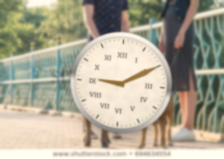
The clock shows **9:10**
